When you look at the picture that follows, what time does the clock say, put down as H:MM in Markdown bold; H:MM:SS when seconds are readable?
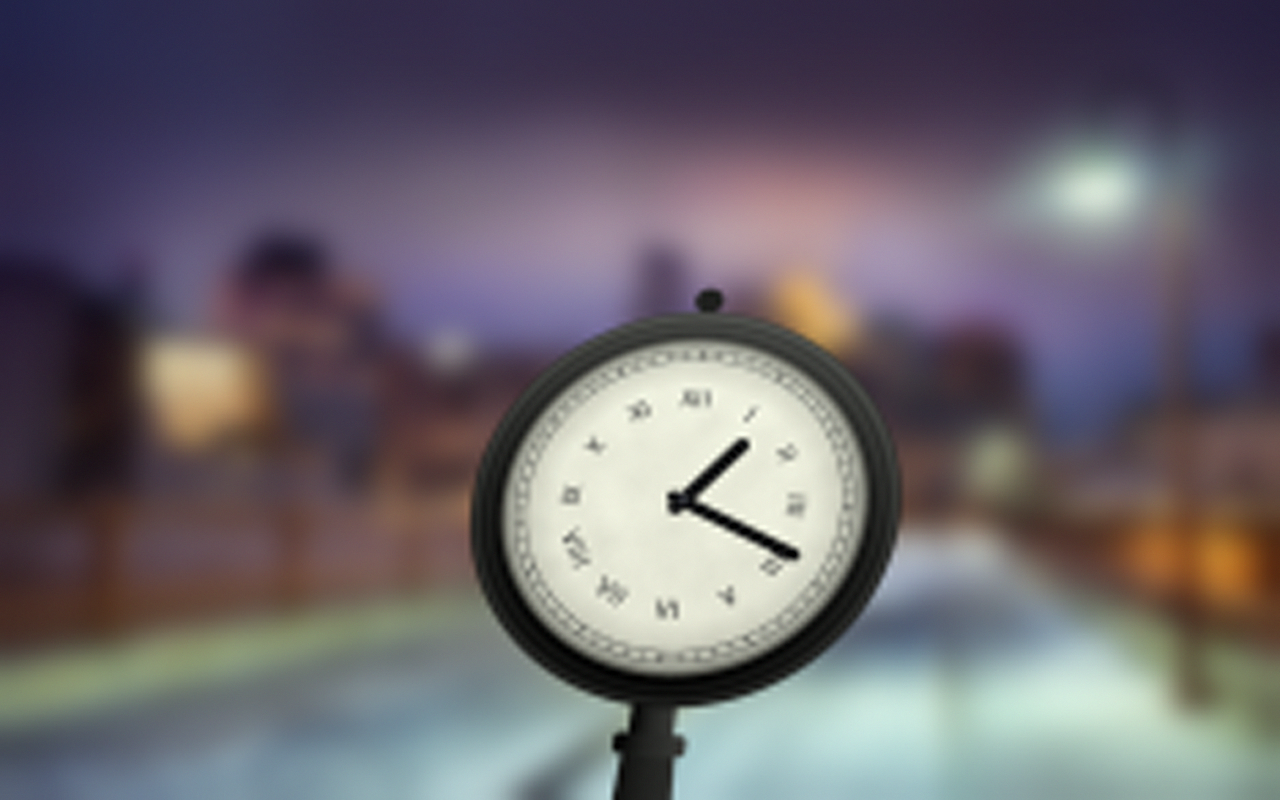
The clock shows **1:19**
